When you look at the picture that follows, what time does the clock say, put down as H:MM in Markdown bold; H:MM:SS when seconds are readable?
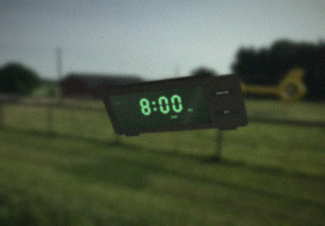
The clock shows **8:00**
